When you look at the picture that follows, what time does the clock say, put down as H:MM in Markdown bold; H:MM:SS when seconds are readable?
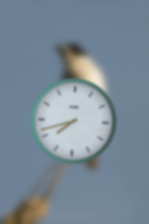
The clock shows **7:42**
